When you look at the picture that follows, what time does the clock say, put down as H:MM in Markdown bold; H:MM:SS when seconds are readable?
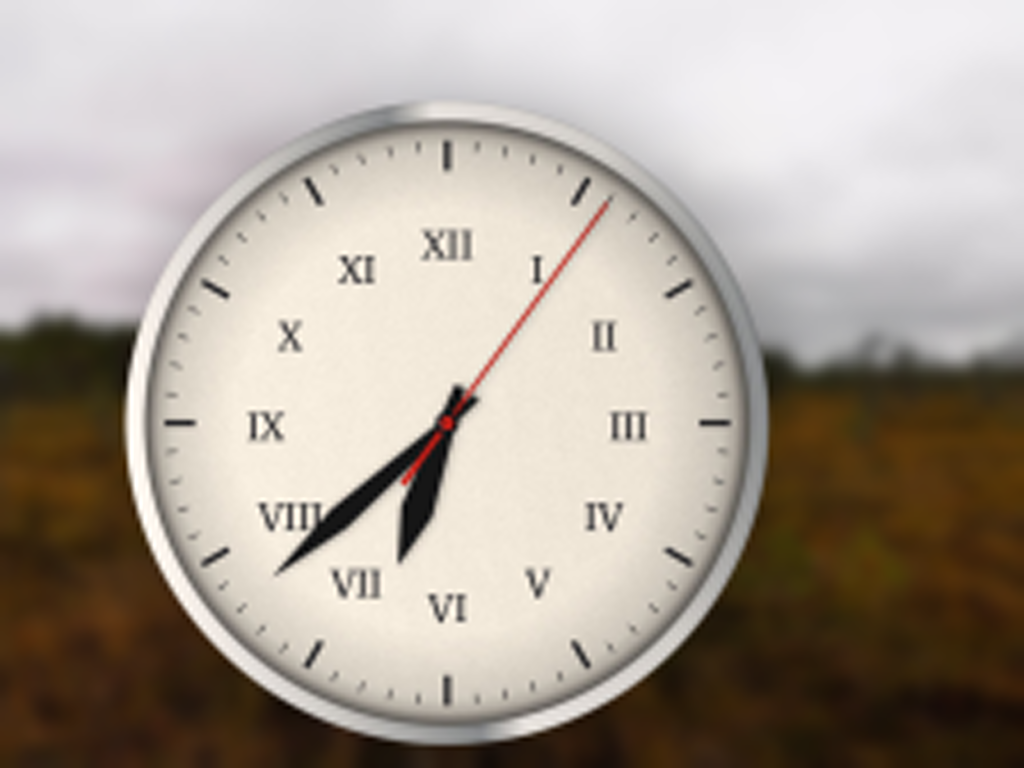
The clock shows **6:38:06**
